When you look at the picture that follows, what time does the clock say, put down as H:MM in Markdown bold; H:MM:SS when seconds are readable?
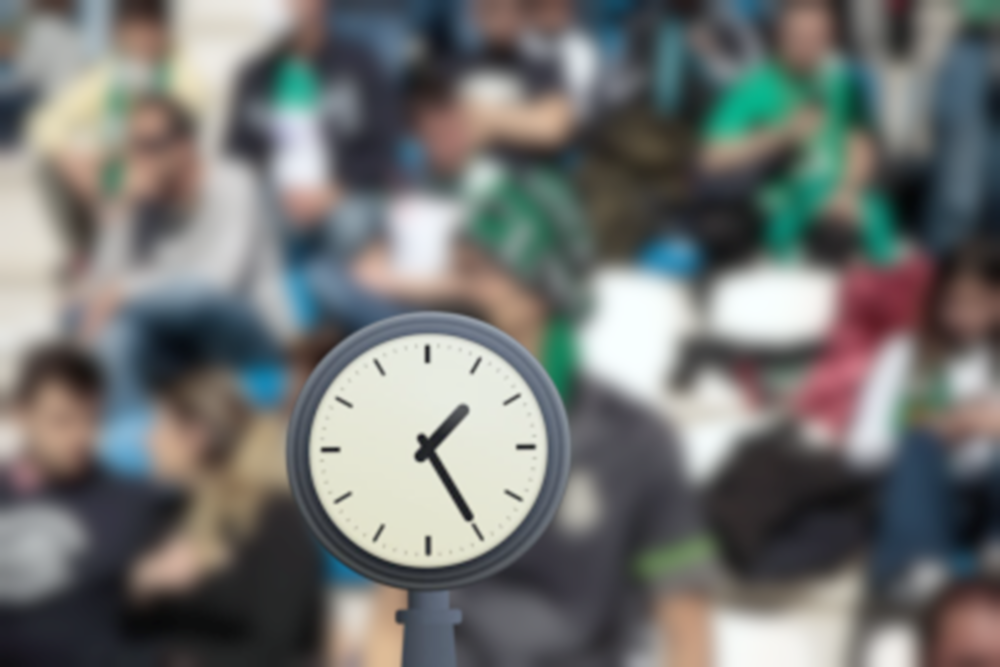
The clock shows **1:25**
